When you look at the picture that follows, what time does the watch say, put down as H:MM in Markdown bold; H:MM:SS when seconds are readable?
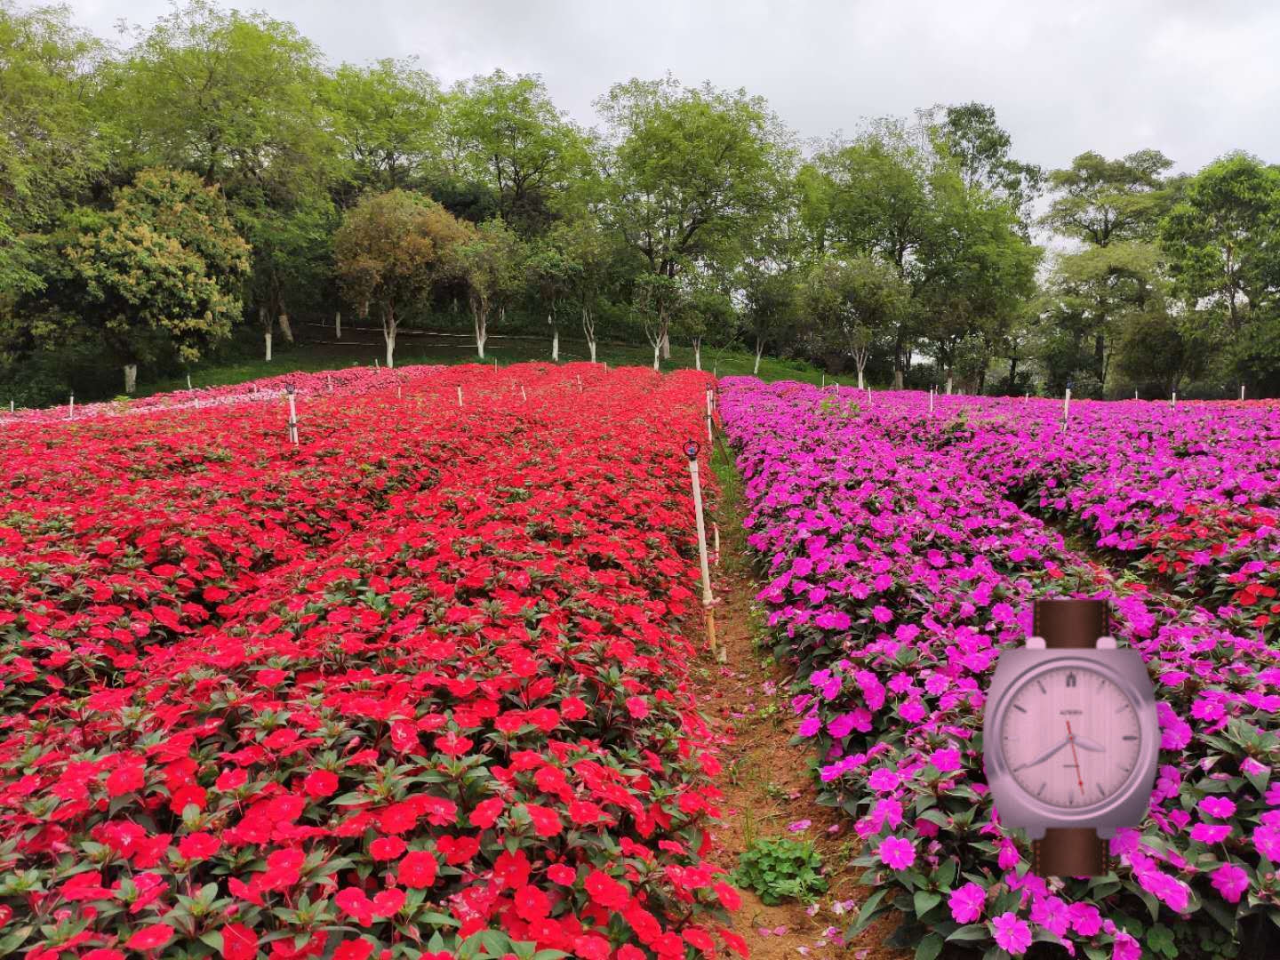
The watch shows **3:39:28**
